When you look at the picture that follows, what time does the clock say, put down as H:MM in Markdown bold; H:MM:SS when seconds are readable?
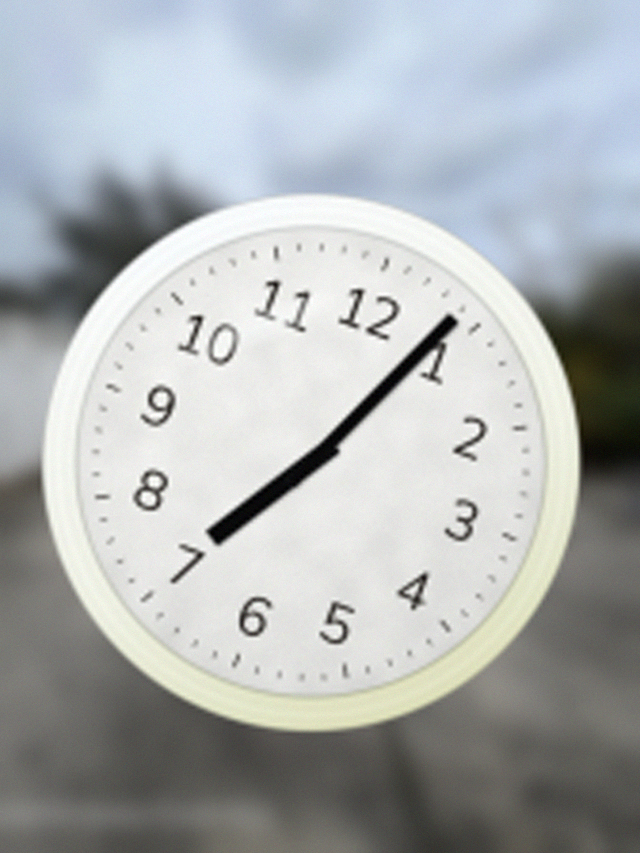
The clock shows **7:04**
